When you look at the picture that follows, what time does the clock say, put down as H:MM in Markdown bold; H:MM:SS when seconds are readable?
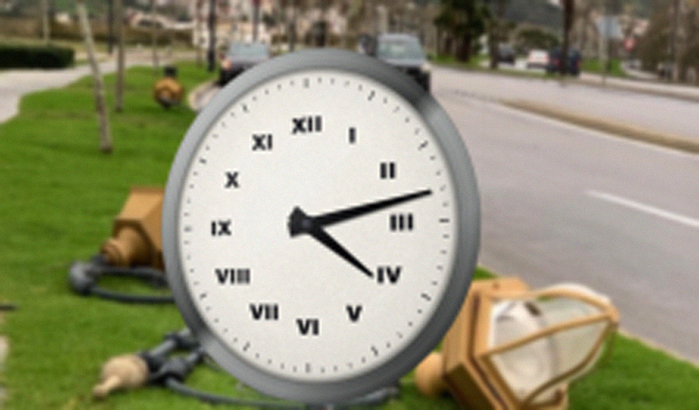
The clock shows **4:13**
